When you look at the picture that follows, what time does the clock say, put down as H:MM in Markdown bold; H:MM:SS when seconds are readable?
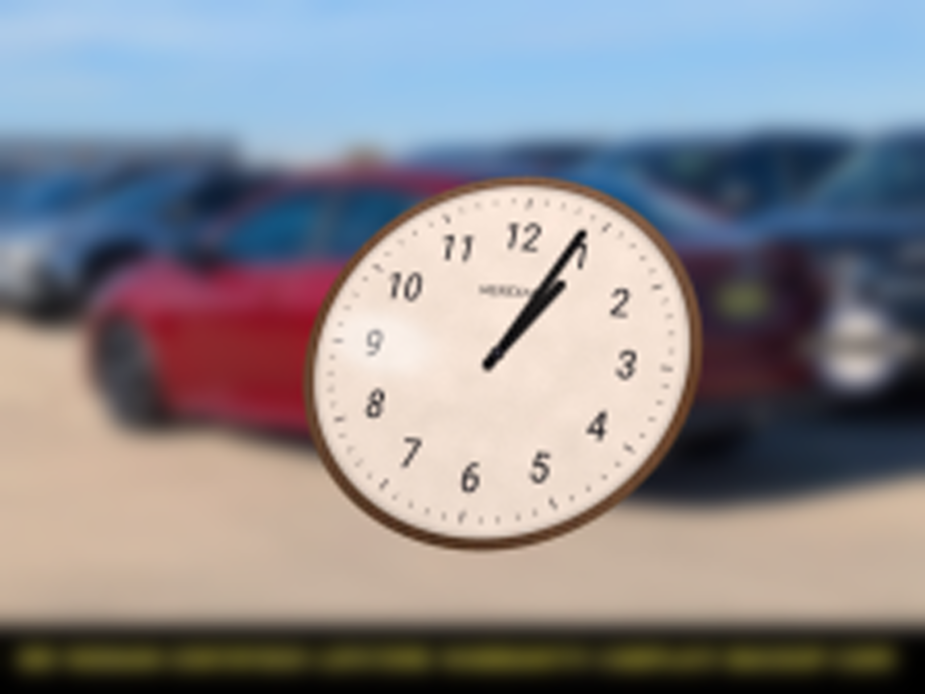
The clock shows **1:04**
